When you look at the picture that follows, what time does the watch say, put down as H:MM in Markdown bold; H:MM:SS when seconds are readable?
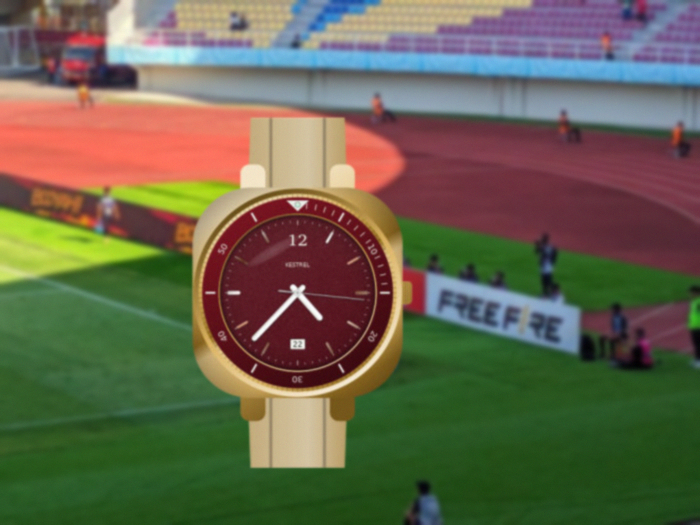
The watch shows **4:37:16**
